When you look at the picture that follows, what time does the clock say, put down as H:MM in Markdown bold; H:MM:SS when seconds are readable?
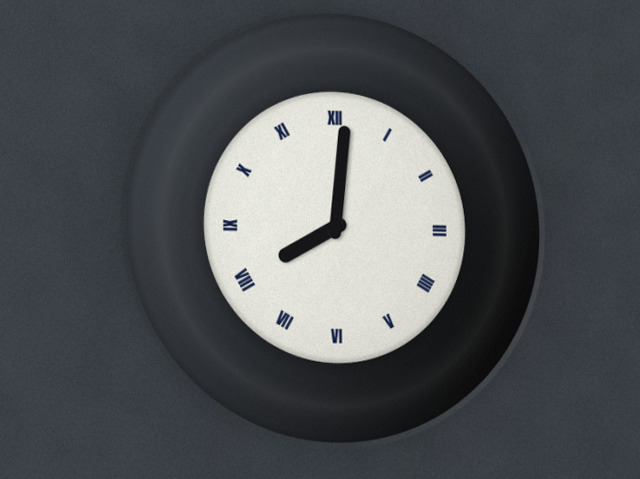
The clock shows **8:01**
